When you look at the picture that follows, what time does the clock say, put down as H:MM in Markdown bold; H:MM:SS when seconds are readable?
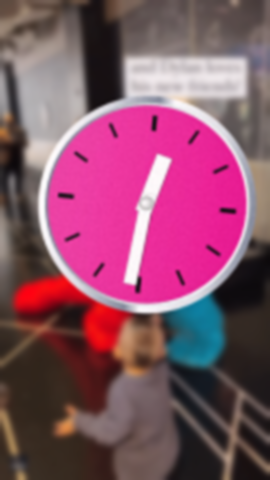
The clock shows **12:31**
